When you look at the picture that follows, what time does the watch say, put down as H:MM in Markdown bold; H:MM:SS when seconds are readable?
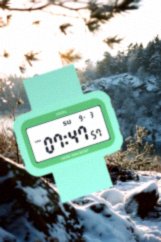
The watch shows **7:47**
